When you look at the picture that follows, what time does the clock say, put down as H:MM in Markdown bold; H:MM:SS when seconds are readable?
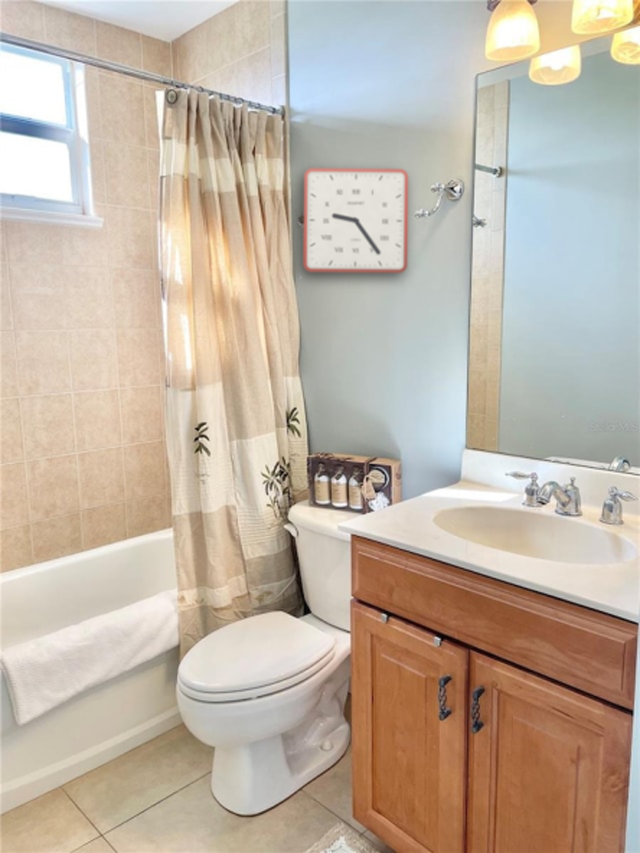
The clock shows **9:24**
